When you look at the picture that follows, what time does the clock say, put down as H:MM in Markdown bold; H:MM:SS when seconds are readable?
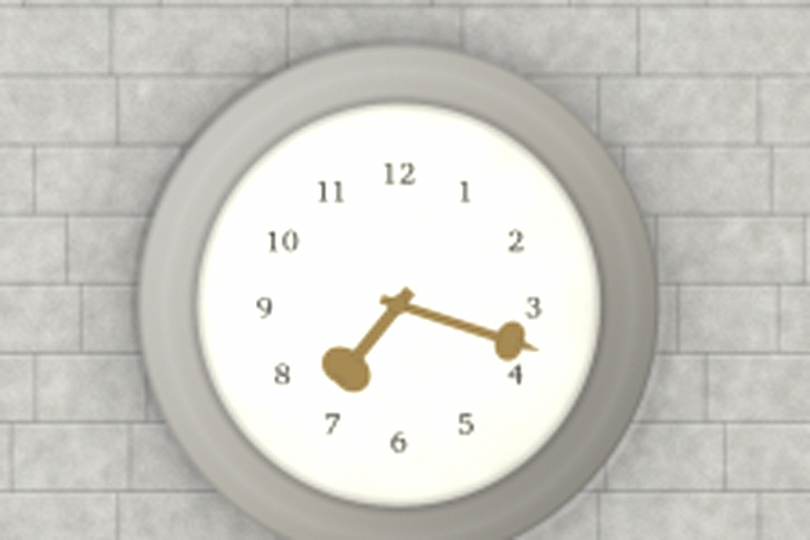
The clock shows **7:18**
